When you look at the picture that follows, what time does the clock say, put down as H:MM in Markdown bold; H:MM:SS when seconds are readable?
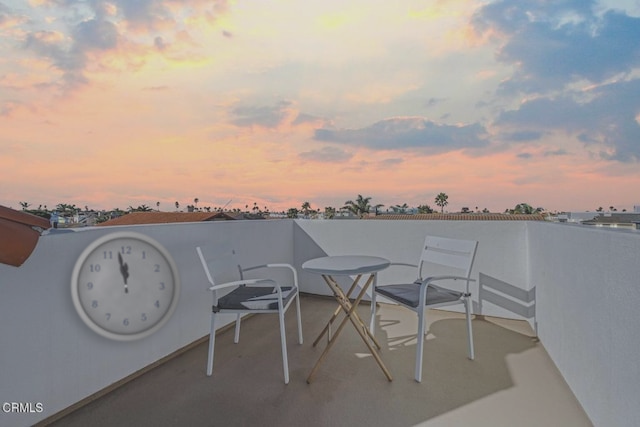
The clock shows **11:58**
